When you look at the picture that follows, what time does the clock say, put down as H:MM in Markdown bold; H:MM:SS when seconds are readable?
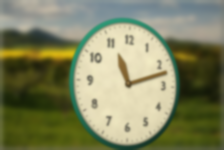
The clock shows **11:12**
